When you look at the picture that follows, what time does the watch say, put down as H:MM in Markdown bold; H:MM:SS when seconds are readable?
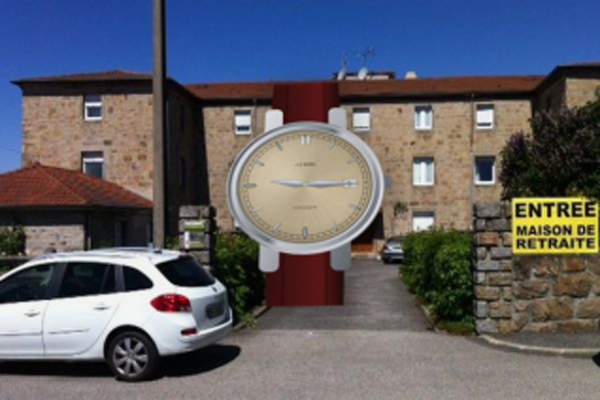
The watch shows **9:15**
